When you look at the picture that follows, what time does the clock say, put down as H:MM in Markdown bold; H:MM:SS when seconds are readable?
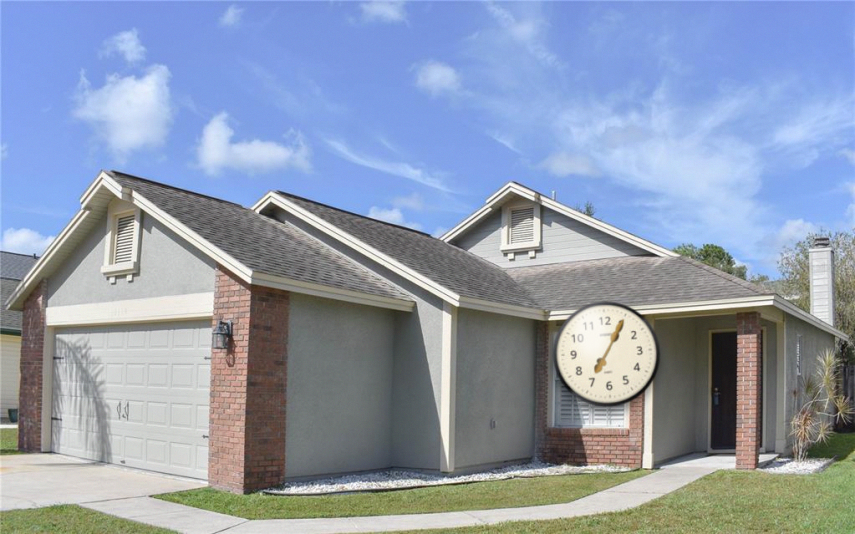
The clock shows **7:05**
